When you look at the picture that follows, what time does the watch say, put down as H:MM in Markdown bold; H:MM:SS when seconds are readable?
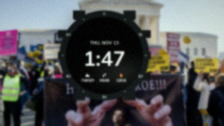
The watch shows **1:47**
